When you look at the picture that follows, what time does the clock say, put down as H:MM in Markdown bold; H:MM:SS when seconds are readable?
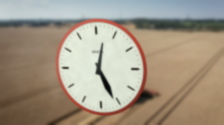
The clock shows **12:26**
